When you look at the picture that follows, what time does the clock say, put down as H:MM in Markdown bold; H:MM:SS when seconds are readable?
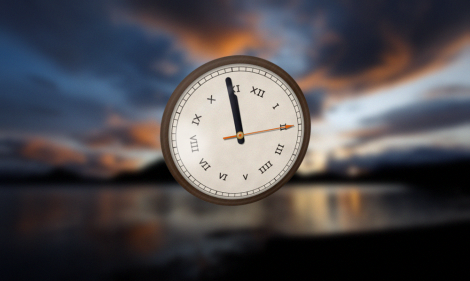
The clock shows **10:54:10**
